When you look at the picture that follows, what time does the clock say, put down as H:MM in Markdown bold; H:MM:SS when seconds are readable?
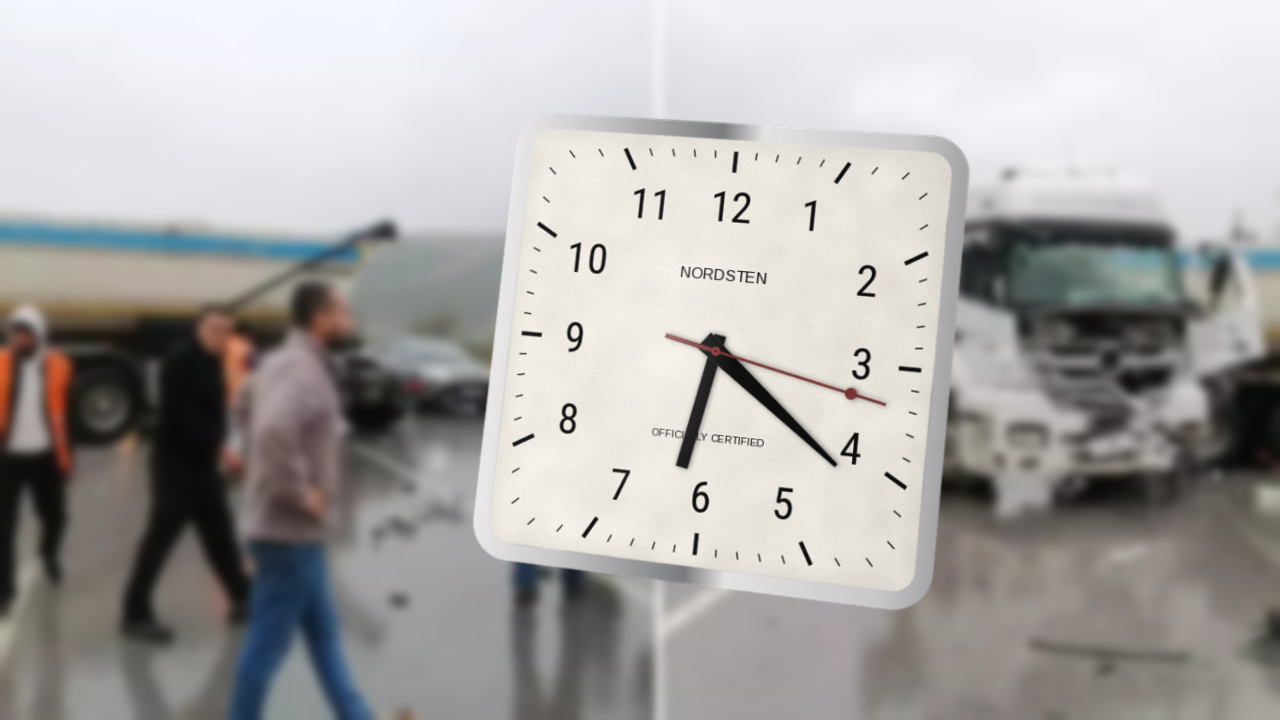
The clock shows **6:21:17**
